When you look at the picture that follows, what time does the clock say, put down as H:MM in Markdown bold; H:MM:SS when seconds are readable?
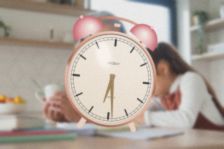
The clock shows **6:29**
